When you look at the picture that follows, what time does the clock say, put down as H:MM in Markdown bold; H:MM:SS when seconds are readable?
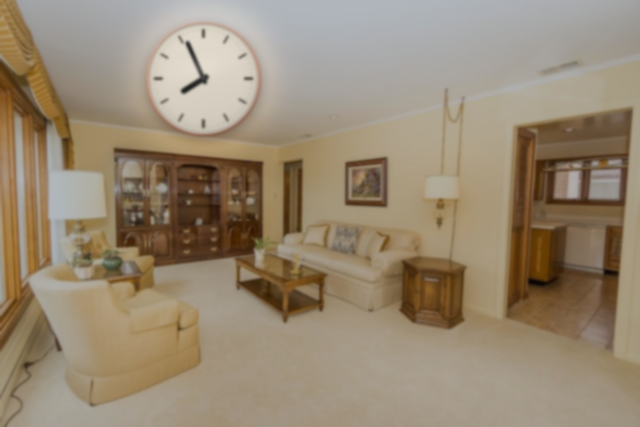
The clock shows **7:56**
